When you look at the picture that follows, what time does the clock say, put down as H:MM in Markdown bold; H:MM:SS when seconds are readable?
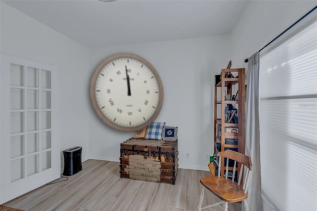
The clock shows **11:59**
